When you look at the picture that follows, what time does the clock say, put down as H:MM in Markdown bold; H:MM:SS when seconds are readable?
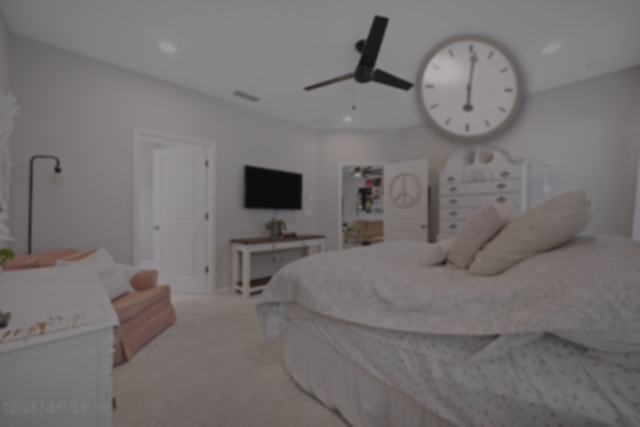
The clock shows **6:01**
